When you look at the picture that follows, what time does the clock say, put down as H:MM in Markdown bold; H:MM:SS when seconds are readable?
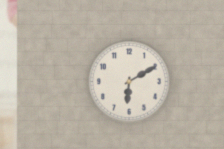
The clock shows **6:10**
